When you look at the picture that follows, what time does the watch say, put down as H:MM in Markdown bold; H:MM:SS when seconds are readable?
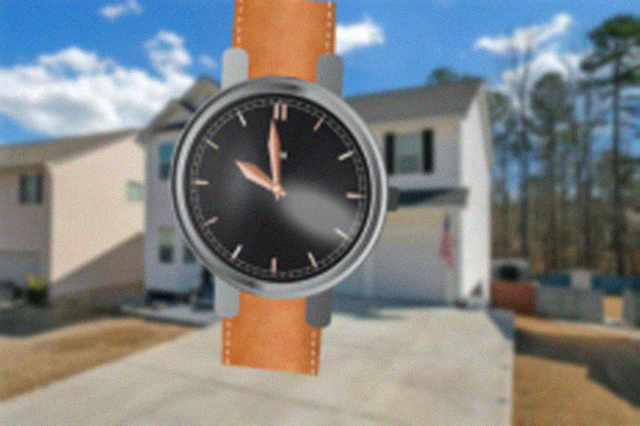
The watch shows **9:59**
